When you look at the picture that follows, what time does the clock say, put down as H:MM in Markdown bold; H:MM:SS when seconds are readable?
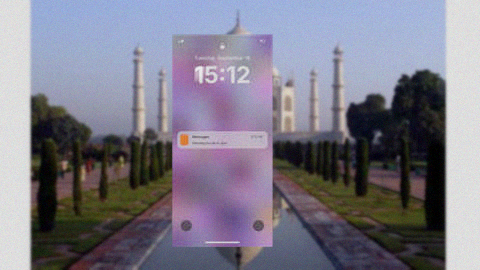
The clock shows **15:12**
